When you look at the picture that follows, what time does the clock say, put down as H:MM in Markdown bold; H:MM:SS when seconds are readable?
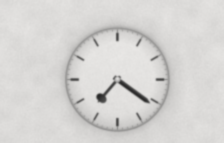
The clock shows **7:21**
